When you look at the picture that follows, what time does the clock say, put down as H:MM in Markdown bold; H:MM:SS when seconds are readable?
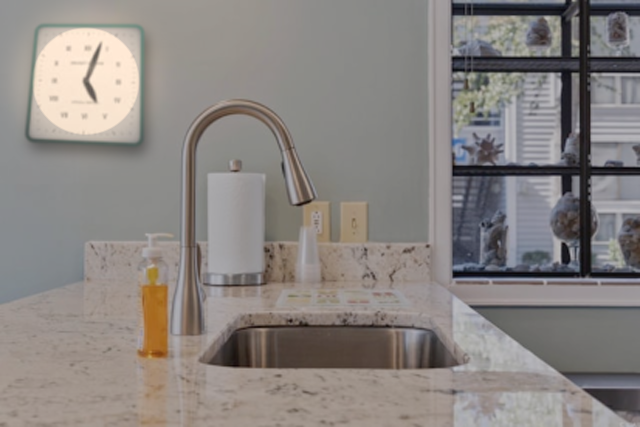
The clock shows **5:03**
